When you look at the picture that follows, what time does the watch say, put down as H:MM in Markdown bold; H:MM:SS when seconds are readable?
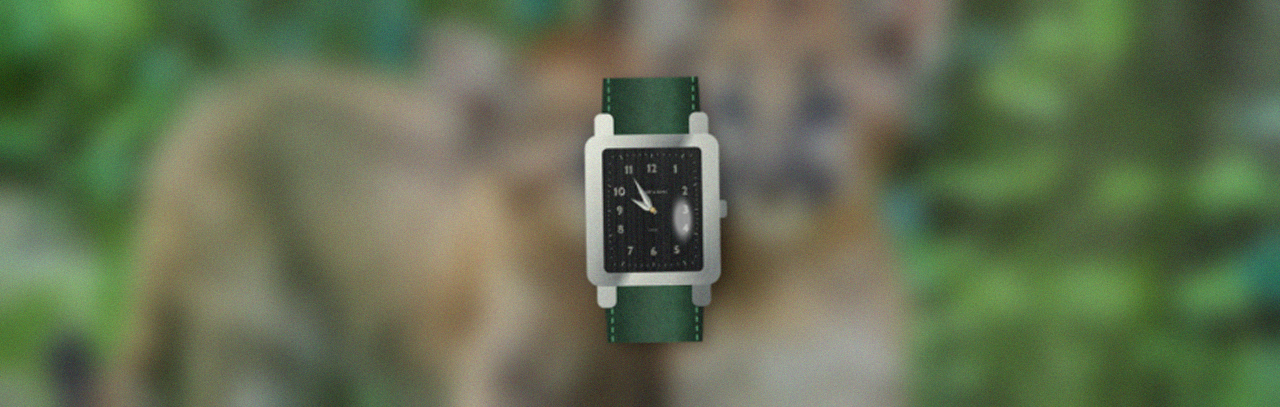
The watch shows **9:55**
